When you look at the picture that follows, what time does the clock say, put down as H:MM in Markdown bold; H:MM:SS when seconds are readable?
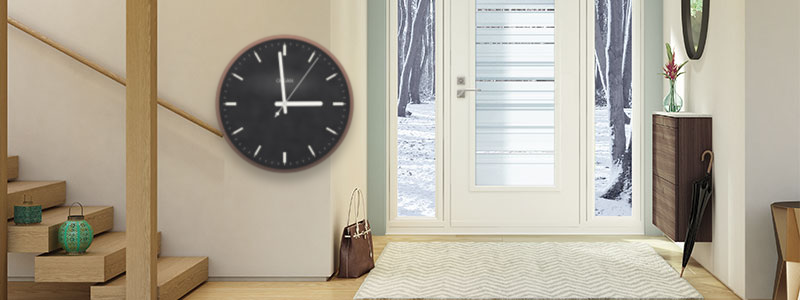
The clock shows **2:59:06**
